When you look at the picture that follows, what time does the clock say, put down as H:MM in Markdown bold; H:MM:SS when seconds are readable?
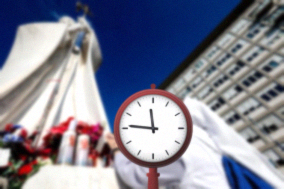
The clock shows **11:46**
